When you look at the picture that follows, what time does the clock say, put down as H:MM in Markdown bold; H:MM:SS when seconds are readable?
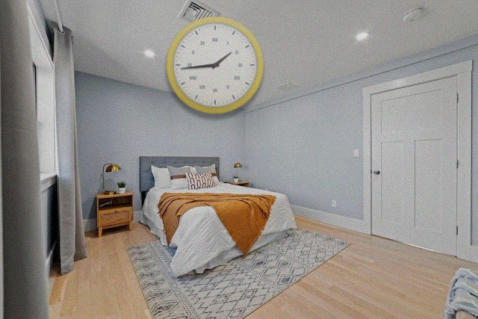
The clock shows **1:44**
